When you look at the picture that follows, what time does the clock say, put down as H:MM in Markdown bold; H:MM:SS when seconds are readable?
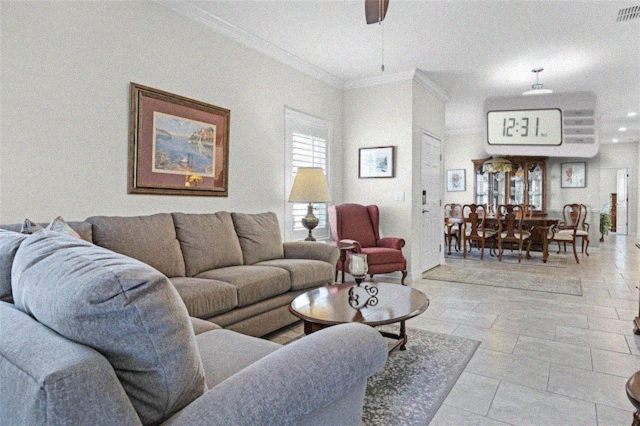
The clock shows **12:31**
